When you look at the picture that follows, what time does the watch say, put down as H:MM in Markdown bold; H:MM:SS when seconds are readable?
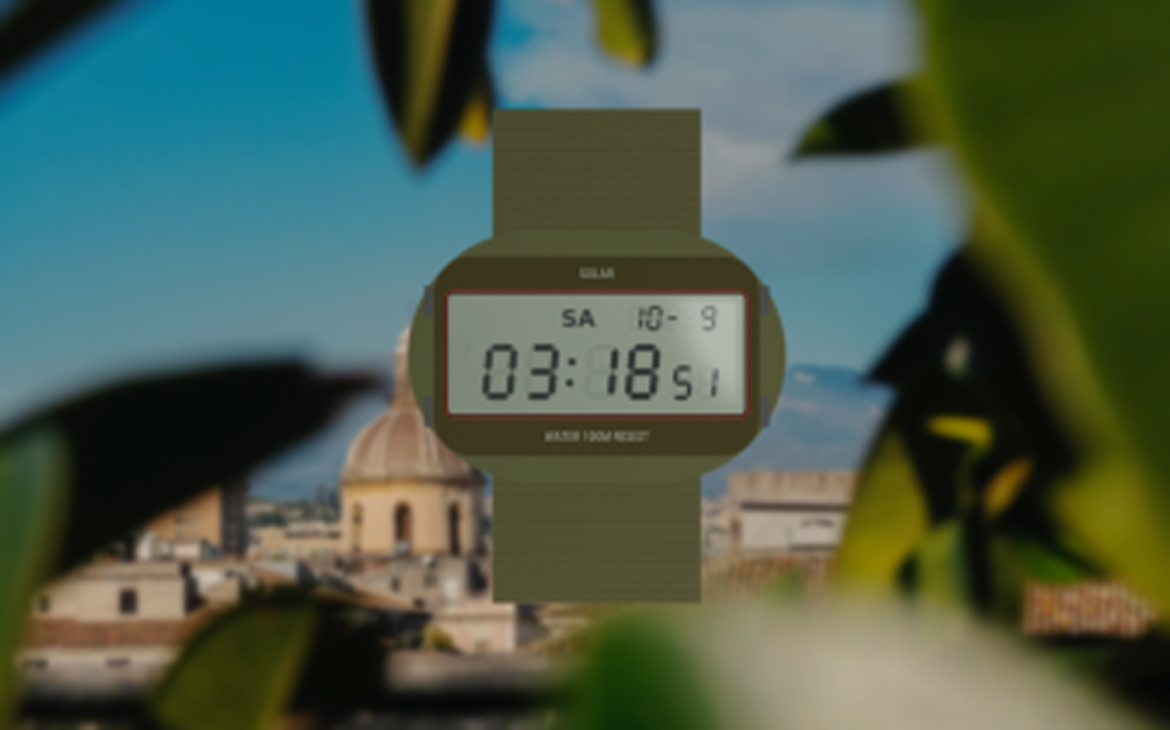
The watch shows **3:18:51**
